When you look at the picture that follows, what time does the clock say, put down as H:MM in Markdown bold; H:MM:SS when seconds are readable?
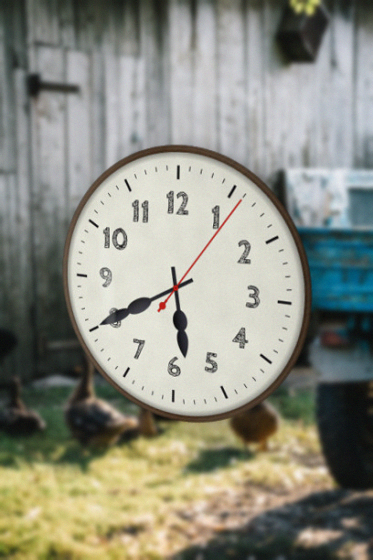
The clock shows **5:40:06**
